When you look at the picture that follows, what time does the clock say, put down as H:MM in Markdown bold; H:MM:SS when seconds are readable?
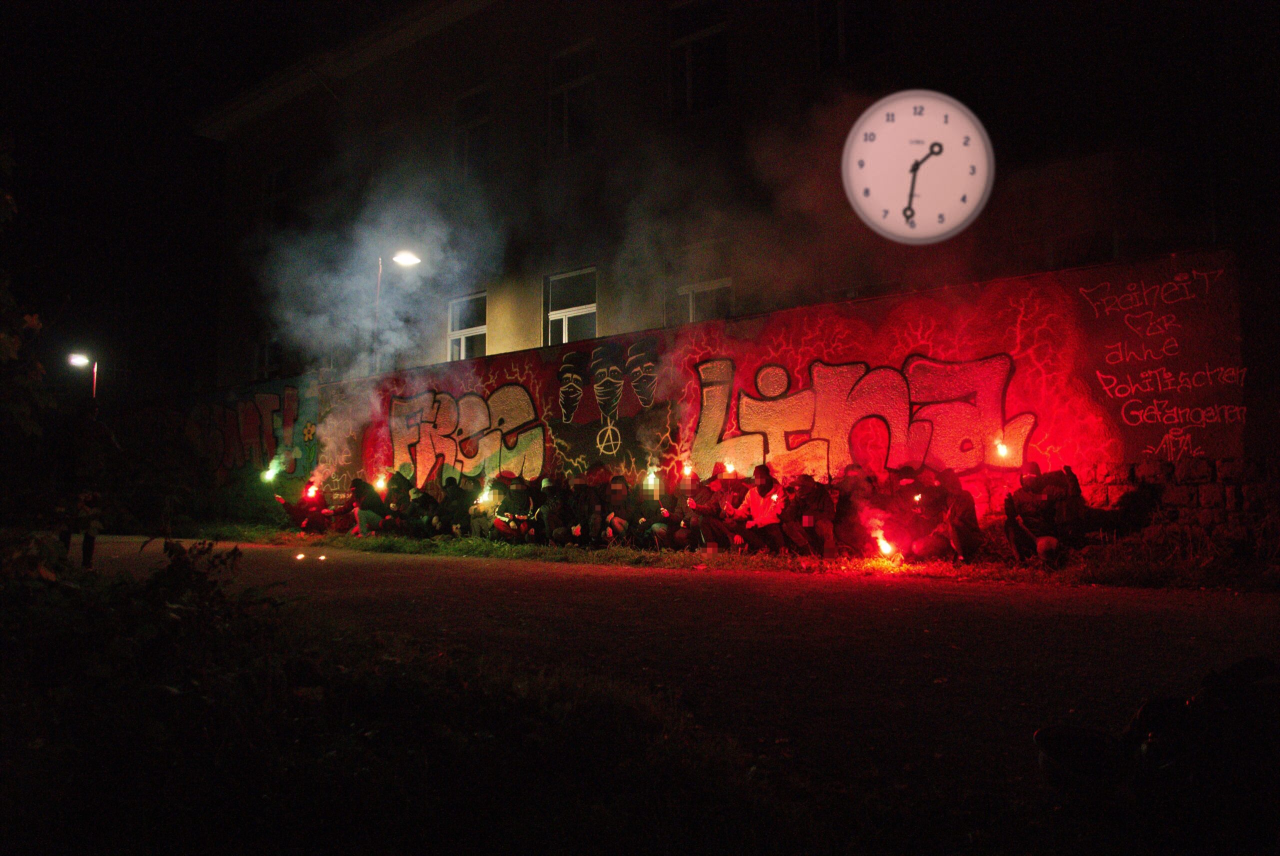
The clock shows **1:31**
